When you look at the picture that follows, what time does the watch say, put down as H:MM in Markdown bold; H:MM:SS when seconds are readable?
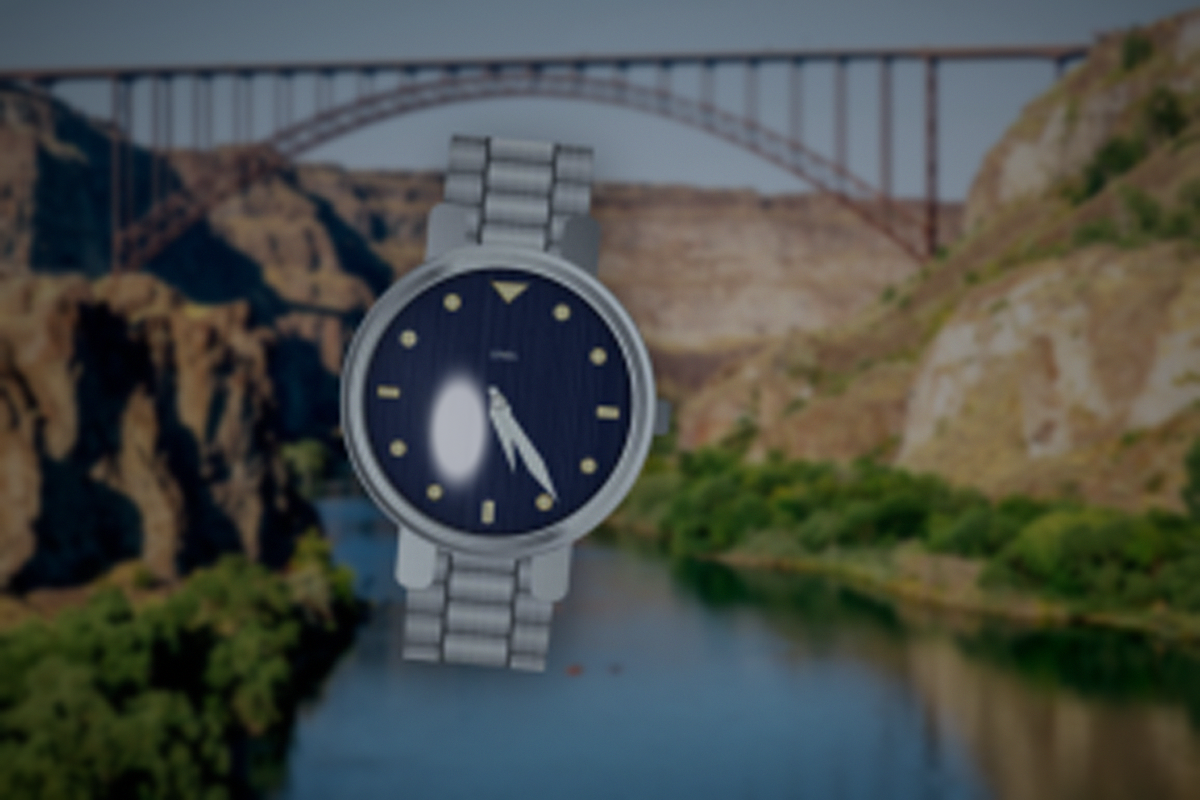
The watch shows **5:24**
